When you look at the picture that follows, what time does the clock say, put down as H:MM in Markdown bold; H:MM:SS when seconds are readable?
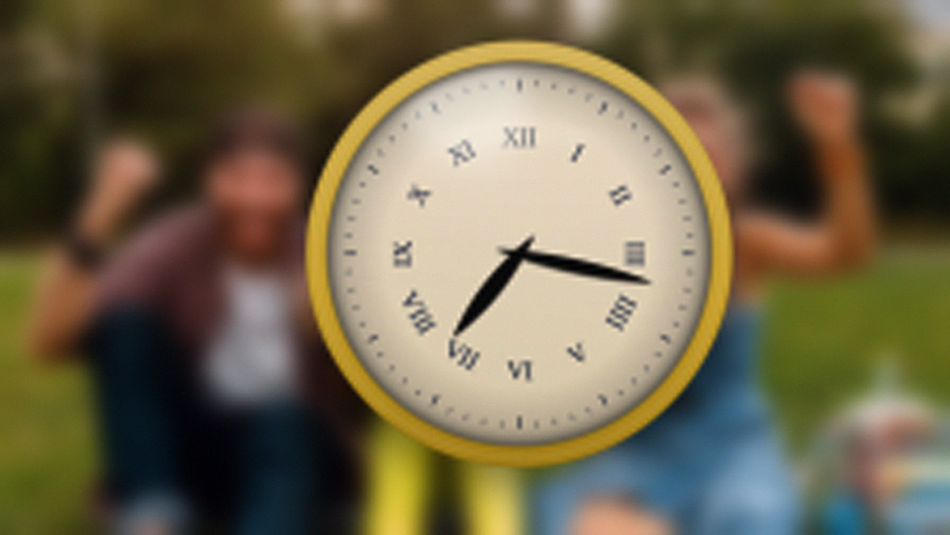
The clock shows **7:17**
